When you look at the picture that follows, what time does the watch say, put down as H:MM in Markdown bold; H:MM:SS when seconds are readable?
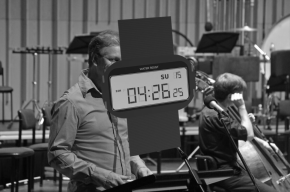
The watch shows **4:26:25**
